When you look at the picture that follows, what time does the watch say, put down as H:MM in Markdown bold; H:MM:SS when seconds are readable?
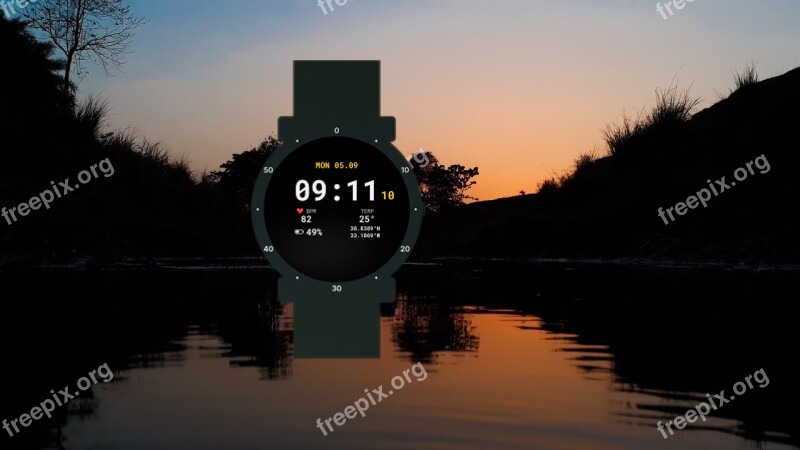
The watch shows **9:11:10**
